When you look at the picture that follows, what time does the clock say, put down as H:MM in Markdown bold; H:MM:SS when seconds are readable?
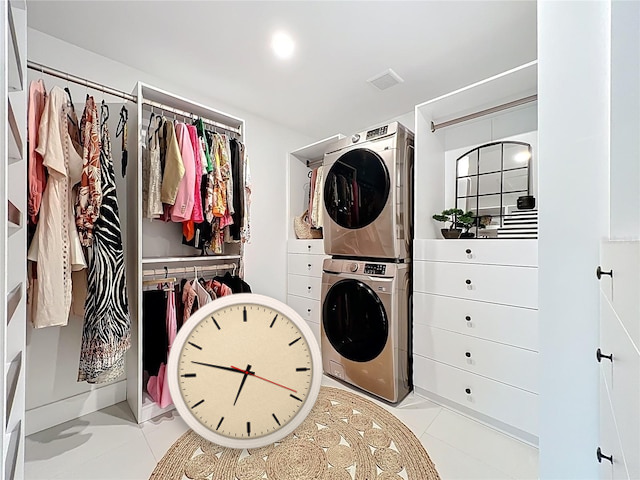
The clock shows **6:47:19**
